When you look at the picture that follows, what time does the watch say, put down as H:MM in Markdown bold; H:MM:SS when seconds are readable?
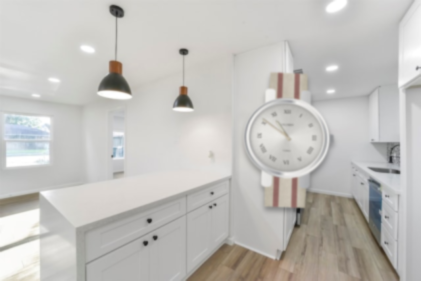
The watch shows **10:51**
